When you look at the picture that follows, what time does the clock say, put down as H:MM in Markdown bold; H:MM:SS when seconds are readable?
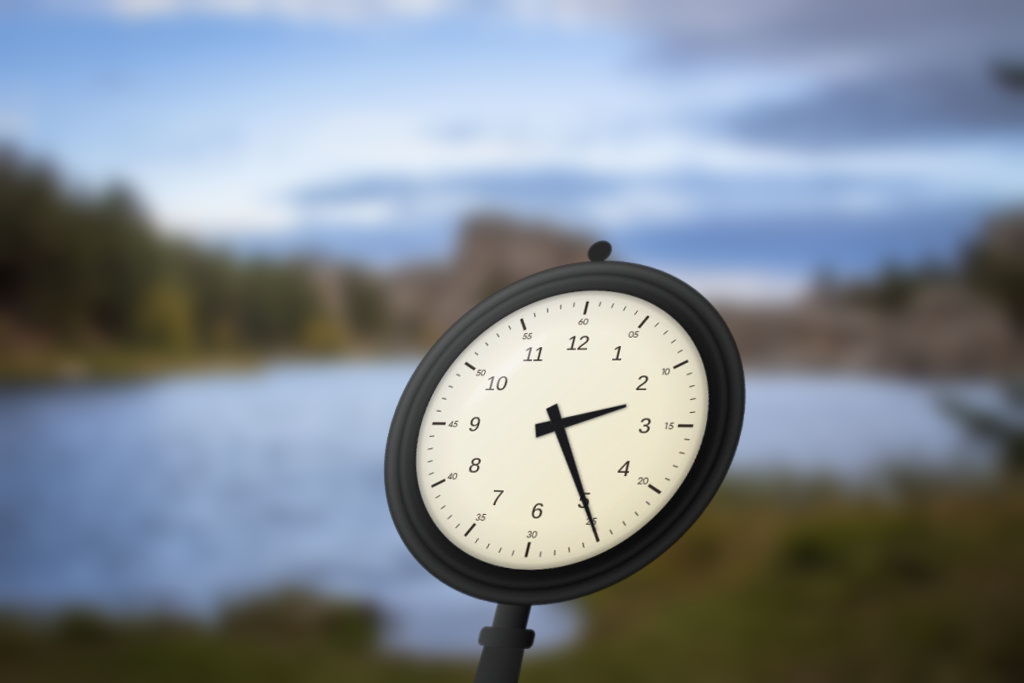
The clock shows **2:25**
